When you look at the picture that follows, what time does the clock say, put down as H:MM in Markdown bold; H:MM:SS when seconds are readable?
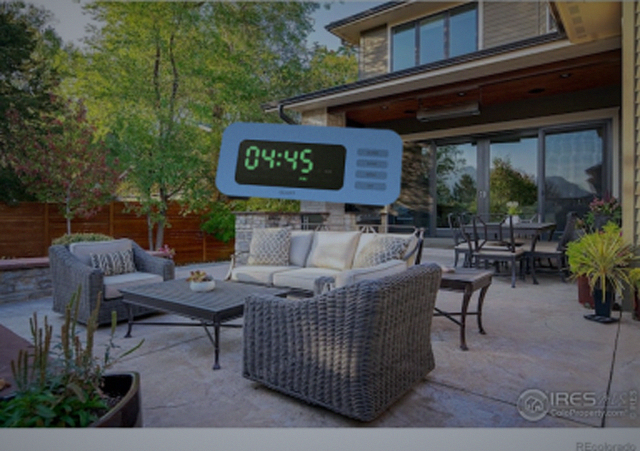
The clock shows **4:45**
